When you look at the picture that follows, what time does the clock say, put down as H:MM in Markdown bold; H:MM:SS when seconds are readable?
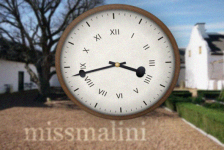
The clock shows **3:43**
